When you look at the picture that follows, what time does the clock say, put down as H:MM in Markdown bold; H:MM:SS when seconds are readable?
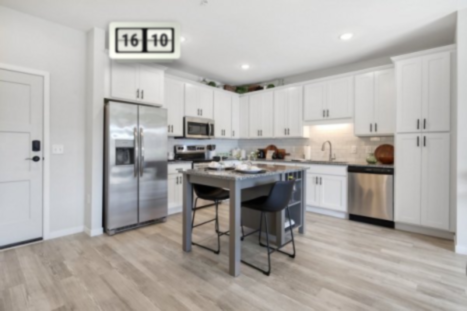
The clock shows **16:10**
